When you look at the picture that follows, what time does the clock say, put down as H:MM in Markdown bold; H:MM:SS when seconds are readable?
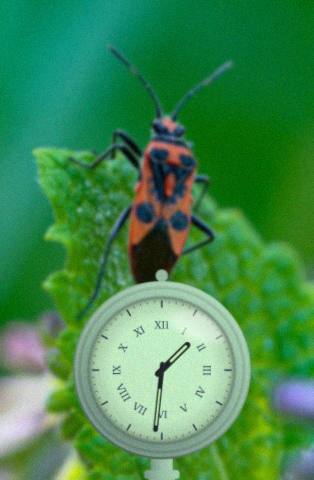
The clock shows **1:31**
